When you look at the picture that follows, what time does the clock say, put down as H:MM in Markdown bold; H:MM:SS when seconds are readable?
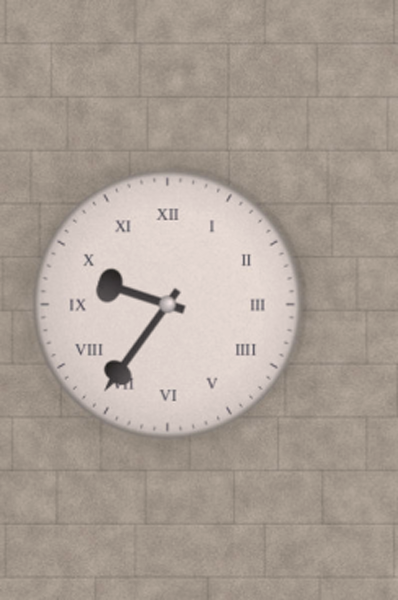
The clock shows **9:36**
